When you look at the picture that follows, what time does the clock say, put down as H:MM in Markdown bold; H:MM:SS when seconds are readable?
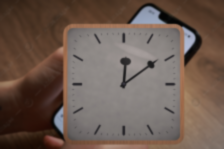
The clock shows **12:09**
